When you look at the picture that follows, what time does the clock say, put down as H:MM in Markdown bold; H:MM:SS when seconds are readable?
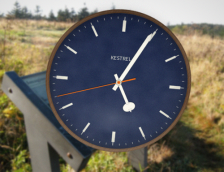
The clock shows **5:04:42**
